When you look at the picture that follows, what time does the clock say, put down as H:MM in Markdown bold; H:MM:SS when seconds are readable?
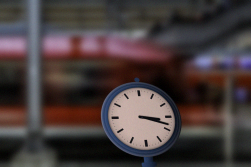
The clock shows **3:18**
